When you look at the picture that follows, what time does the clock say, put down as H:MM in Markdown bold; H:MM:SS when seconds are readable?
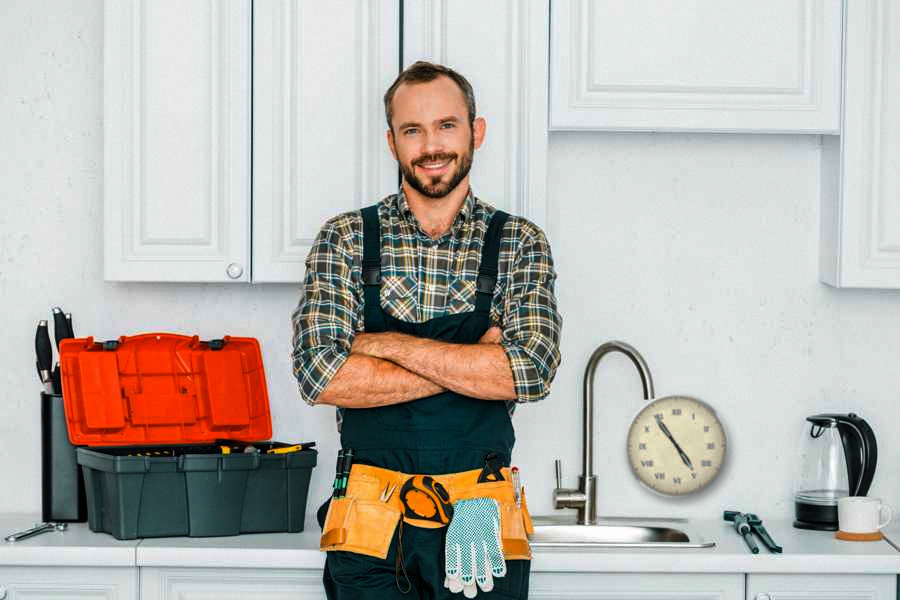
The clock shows **4:54**
